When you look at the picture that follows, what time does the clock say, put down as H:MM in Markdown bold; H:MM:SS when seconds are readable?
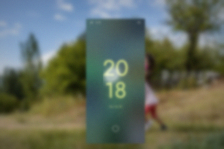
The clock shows **20:18**
